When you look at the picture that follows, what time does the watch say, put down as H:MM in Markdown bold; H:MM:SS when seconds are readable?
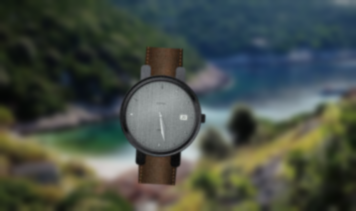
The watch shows **5:28**
